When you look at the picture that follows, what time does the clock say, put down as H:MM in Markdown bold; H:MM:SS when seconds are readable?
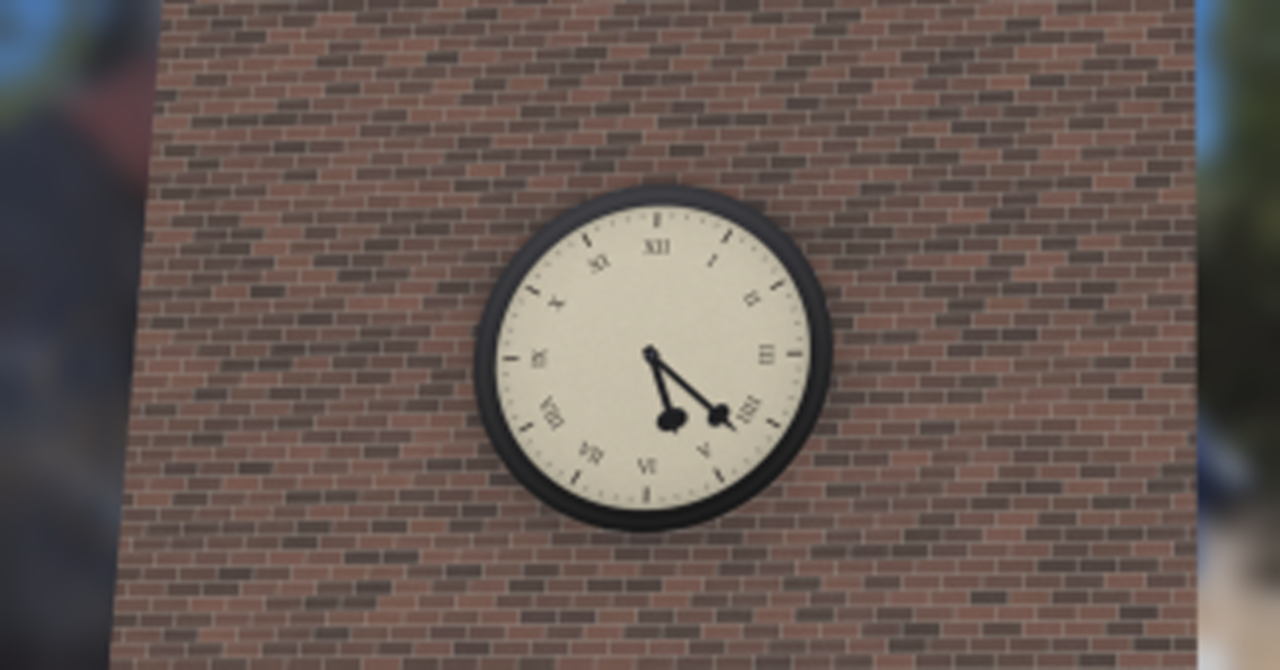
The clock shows **5:22**
